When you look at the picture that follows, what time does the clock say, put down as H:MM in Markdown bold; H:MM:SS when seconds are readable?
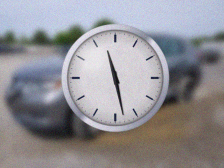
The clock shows **11:28**
